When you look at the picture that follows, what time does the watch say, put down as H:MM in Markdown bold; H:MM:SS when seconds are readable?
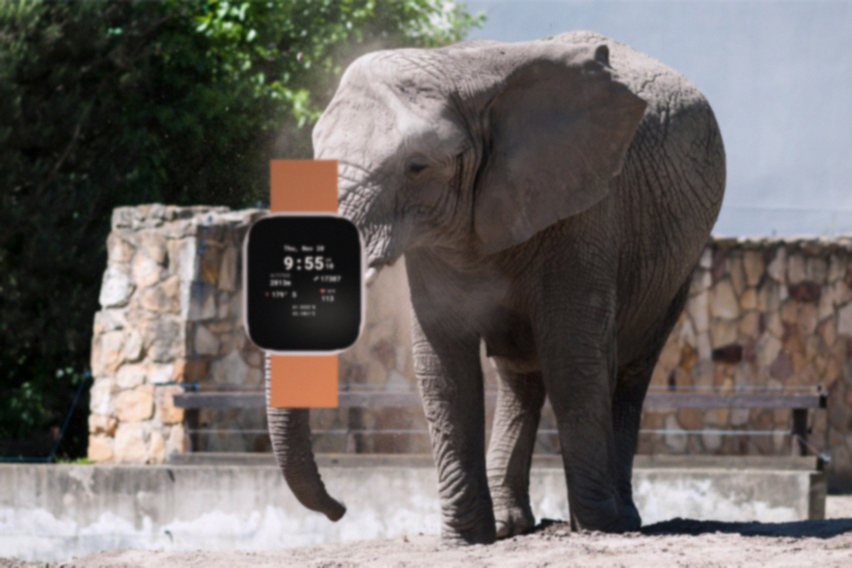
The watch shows **9:55**
